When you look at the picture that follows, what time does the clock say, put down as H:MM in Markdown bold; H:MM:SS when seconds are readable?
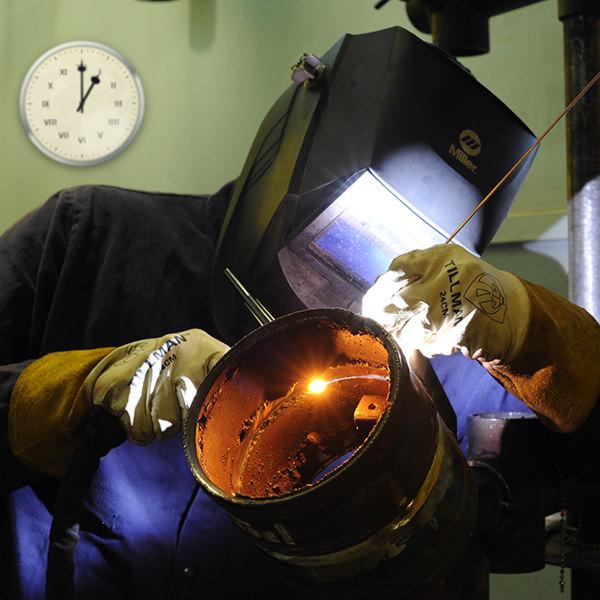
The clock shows **1:00**
